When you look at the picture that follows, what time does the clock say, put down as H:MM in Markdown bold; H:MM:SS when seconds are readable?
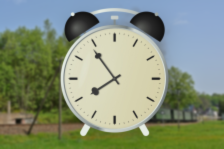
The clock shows **7:54**
